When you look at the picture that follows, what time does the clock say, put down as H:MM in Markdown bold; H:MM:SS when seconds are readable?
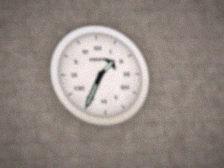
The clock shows **1:35**
